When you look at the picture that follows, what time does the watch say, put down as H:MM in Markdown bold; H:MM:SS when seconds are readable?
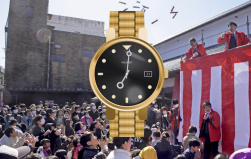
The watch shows **7:01**
